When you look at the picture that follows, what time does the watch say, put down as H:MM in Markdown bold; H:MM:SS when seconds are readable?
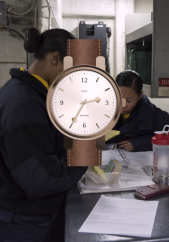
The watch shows **2:35**
